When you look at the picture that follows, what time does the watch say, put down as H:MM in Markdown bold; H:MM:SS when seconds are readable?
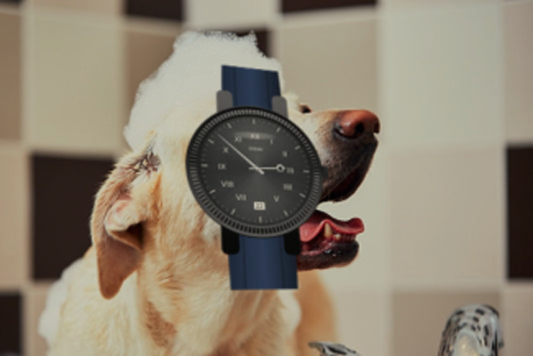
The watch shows **2:52**
